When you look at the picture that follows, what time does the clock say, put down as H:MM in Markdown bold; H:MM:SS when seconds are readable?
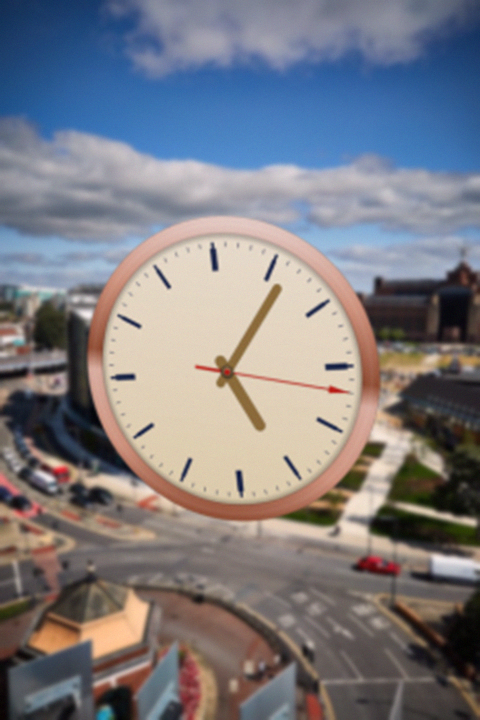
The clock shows **5:06:17**
